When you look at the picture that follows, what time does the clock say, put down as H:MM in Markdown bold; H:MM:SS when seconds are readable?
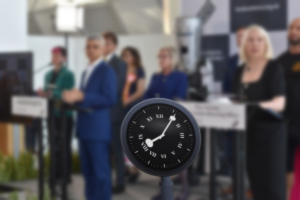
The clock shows **8:06**
